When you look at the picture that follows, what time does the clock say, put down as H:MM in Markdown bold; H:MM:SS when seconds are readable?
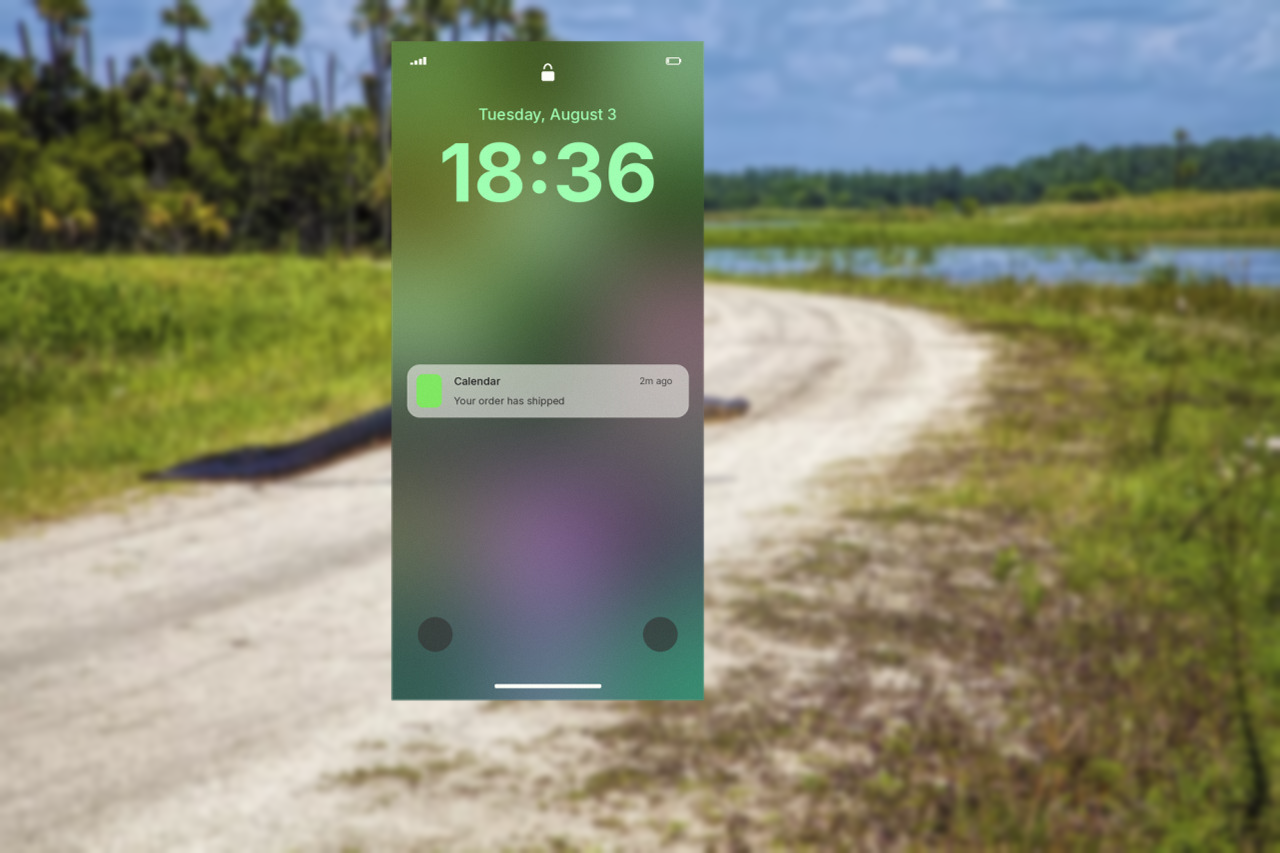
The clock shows **18:36**
